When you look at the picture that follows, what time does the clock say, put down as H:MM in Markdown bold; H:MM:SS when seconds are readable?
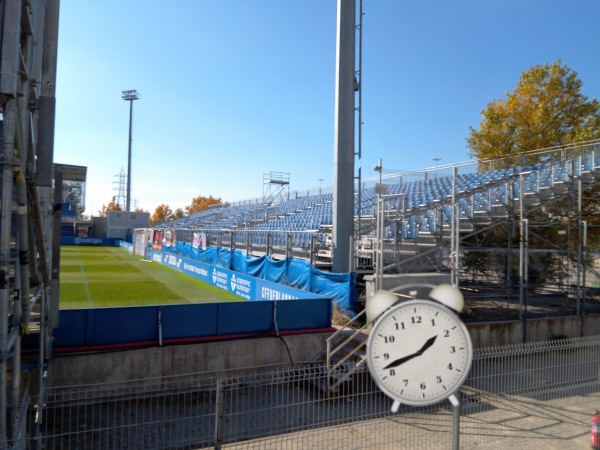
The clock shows **1:42**
